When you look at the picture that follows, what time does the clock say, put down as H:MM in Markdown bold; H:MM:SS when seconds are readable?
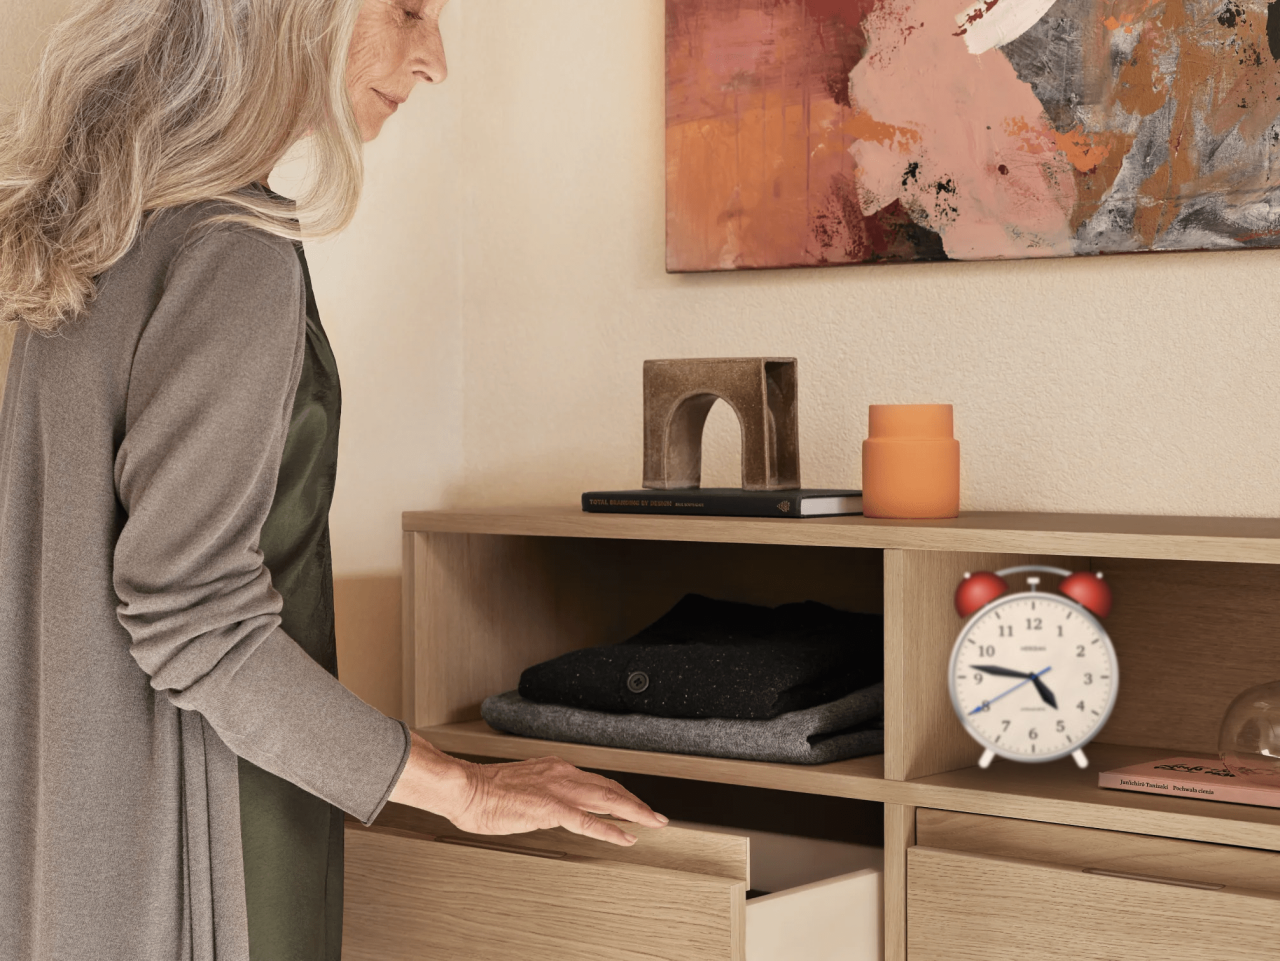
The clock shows **4:46:40**
